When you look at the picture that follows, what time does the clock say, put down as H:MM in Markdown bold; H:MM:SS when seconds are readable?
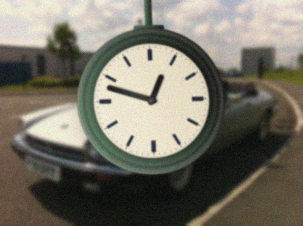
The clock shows **12:48**
